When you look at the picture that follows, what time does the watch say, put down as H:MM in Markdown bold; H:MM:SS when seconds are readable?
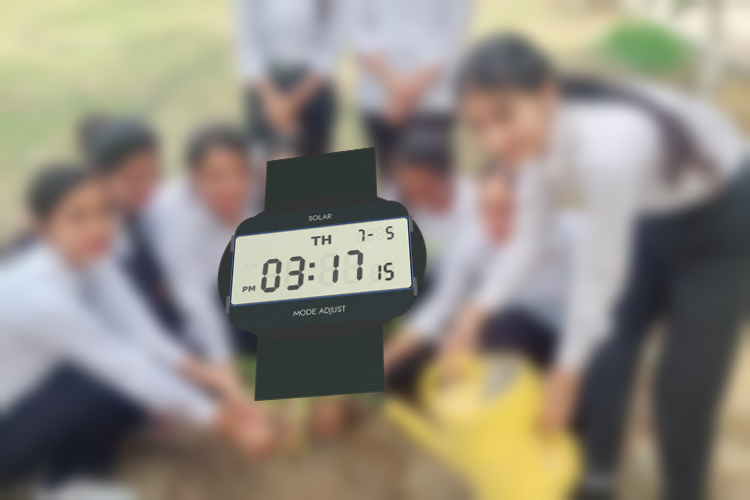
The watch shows **3:17:15**
